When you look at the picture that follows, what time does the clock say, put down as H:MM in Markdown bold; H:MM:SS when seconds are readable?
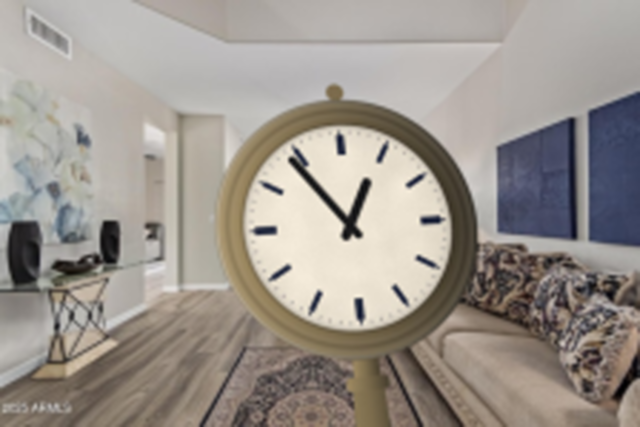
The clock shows **12:54**
